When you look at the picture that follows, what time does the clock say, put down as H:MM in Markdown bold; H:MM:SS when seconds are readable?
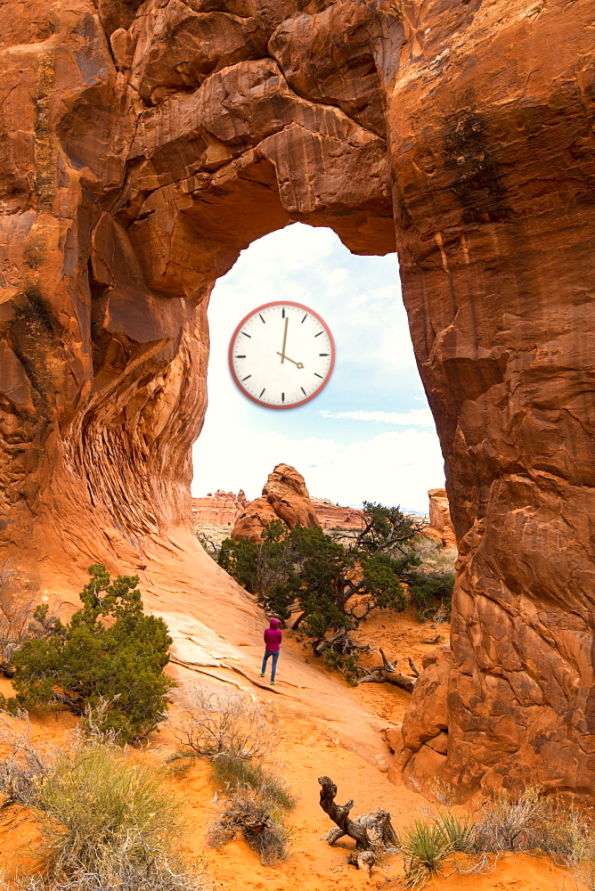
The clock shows **4:01**
